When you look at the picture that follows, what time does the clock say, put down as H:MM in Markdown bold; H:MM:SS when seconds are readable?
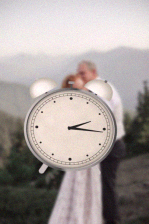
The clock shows **2:16**
